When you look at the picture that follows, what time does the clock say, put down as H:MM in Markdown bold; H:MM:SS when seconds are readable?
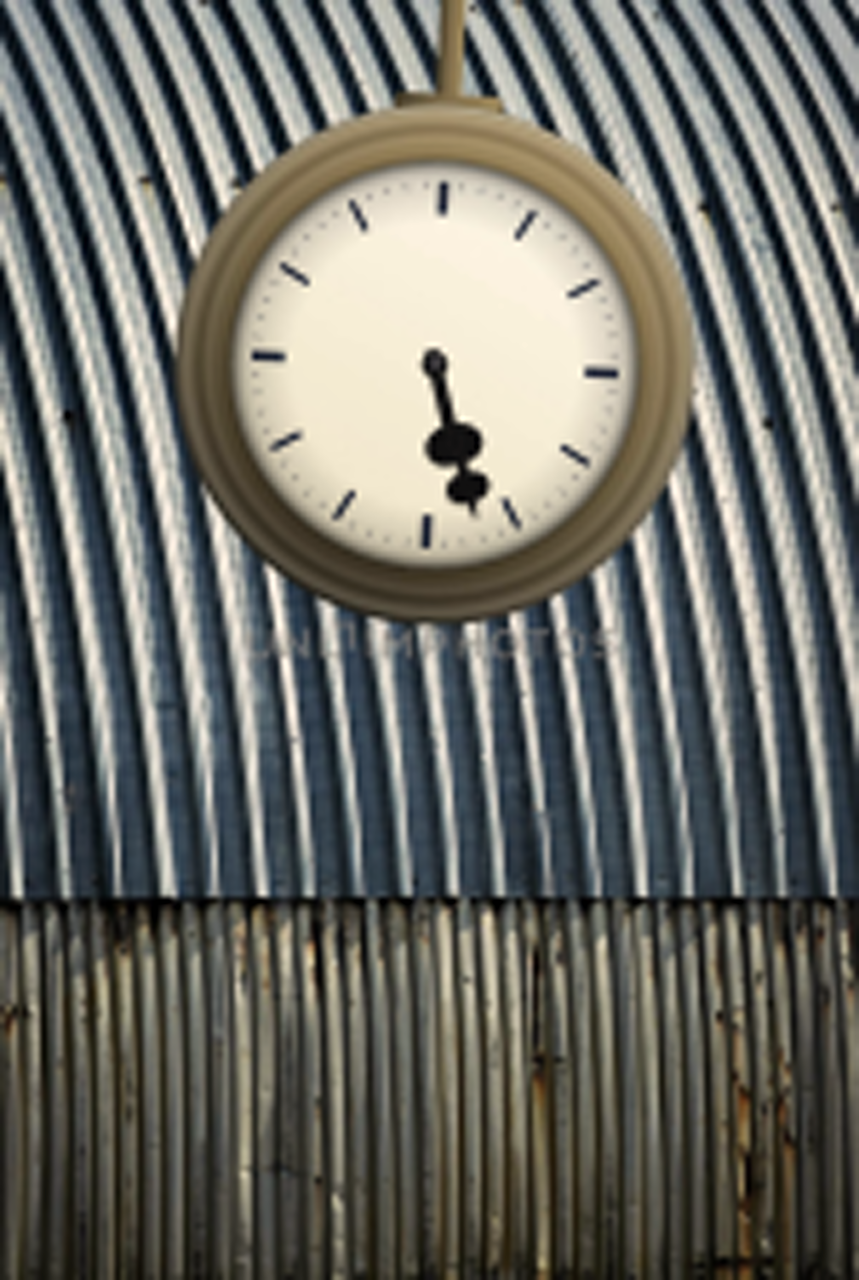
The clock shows **5:27**
